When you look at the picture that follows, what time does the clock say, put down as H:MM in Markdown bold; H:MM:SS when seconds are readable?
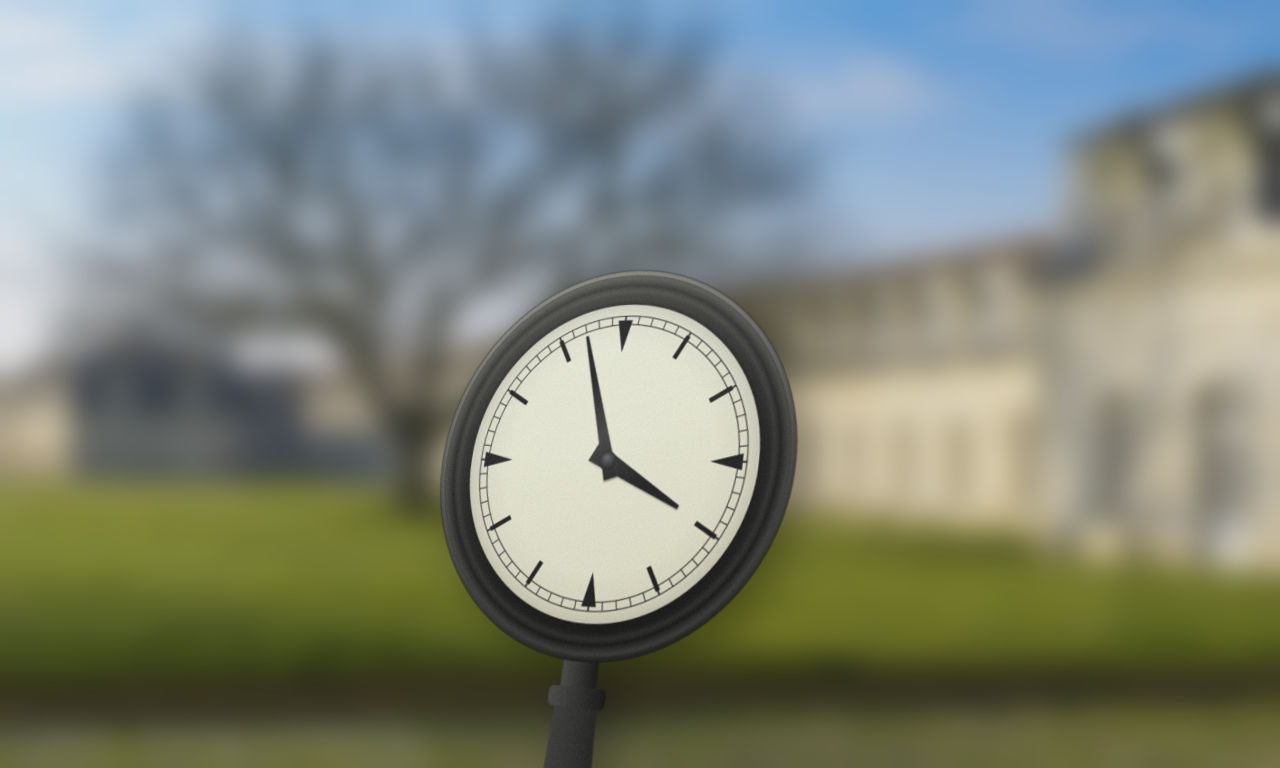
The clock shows **3:57**
